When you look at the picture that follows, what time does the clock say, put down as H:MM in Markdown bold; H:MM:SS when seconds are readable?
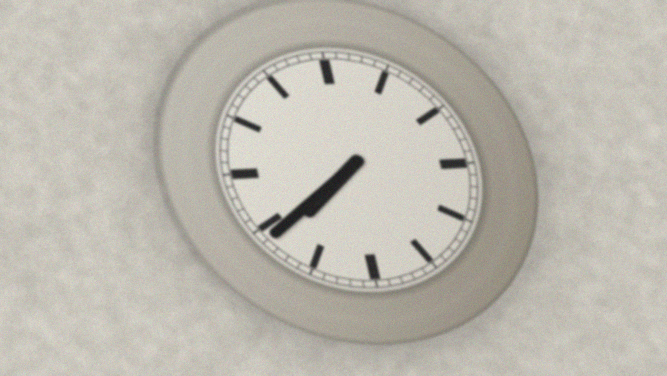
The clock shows **7:39**
